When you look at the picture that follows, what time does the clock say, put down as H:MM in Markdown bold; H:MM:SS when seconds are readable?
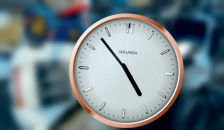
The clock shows **4:53**
